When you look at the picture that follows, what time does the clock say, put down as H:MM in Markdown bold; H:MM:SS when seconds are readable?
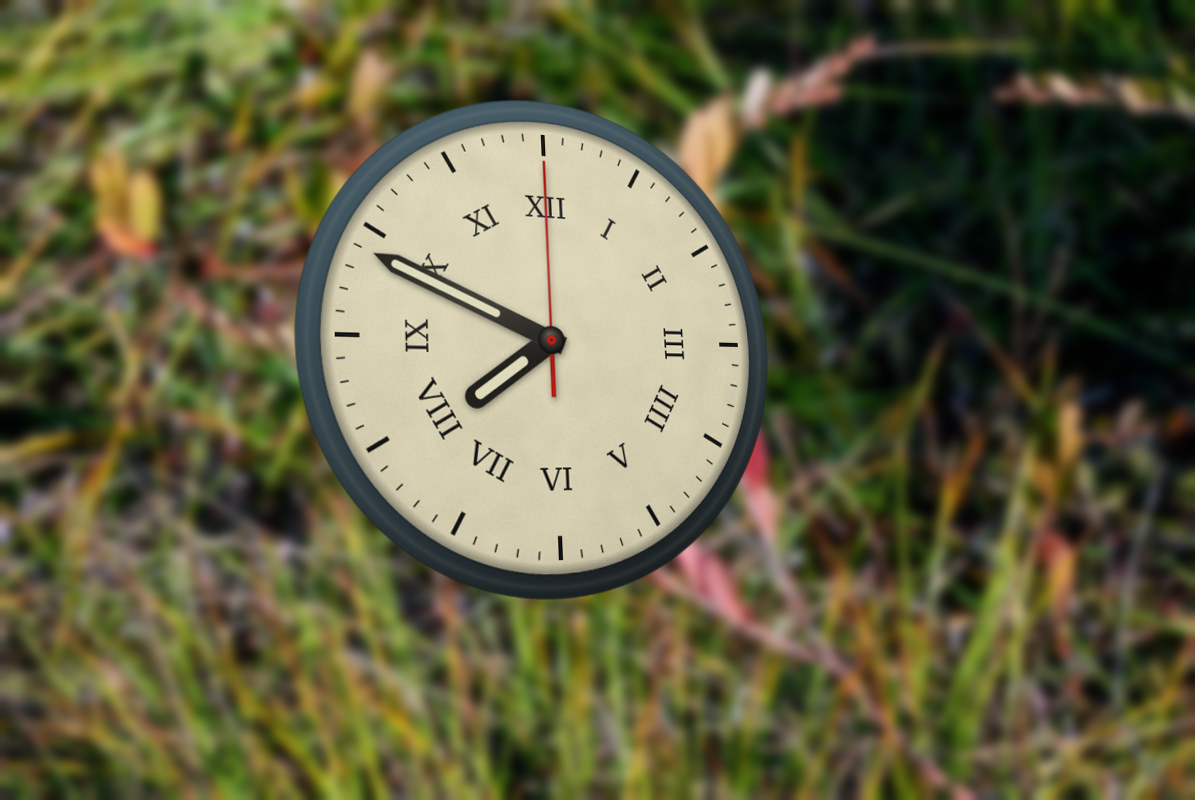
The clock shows **7:49:00**
